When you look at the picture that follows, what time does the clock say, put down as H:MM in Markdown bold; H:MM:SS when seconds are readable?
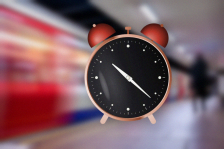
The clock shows **10:22**
